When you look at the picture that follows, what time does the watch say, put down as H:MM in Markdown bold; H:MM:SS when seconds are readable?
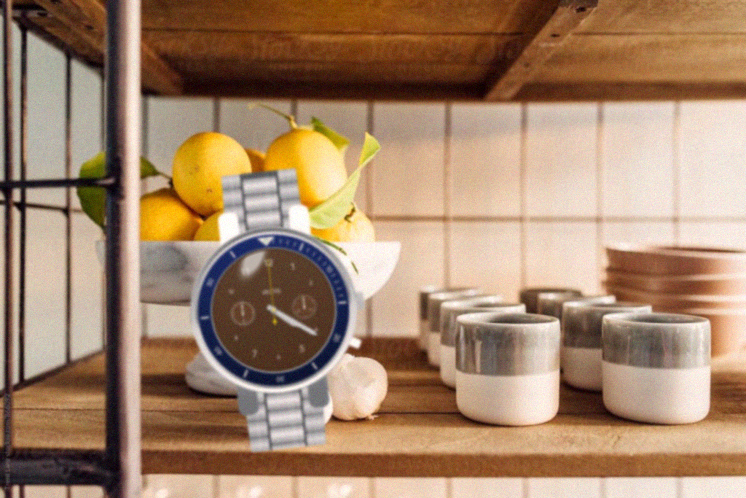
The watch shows **4:21**
